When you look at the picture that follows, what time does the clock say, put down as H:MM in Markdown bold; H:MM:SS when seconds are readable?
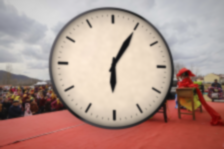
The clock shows **6:05**
